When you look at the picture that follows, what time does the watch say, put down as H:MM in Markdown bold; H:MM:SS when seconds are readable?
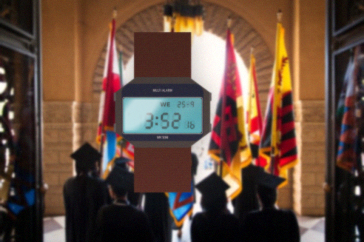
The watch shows **3:52**
